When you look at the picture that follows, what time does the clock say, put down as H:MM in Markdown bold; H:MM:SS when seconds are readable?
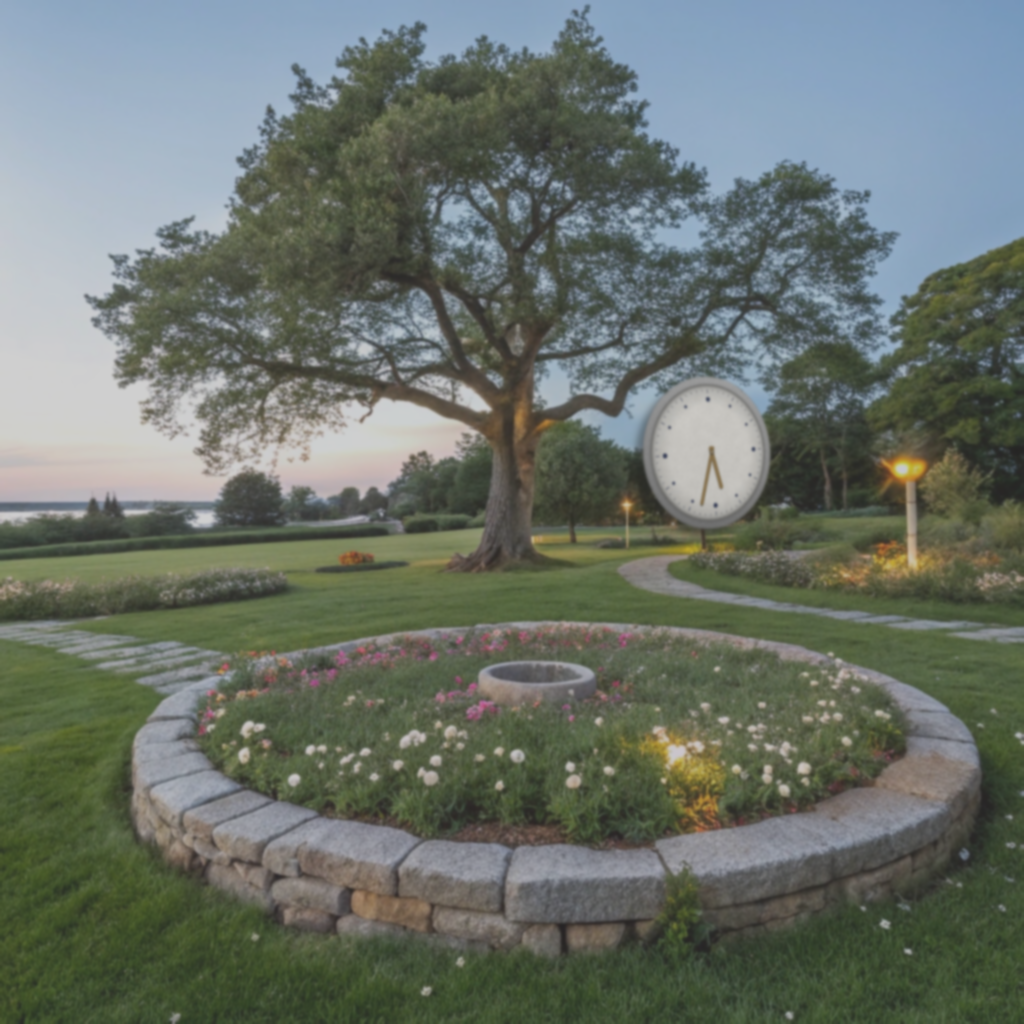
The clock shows **5:33**
